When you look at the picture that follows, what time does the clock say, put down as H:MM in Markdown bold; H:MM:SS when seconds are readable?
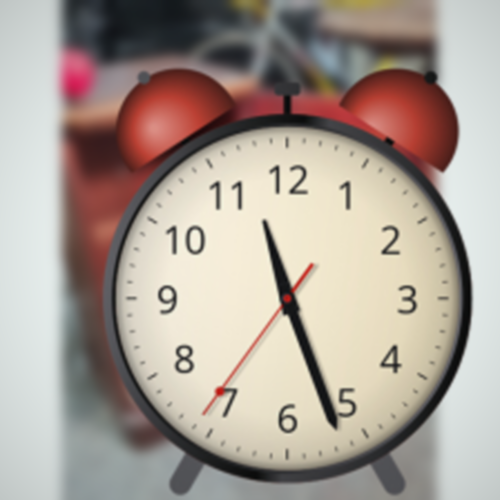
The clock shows **11:26:36**
